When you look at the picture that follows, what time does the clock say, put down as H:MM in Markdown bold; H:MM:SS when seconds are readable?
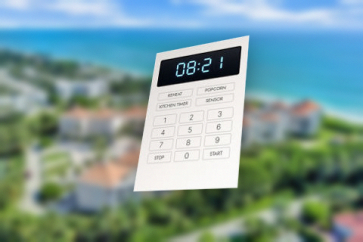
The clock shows **8:21**
